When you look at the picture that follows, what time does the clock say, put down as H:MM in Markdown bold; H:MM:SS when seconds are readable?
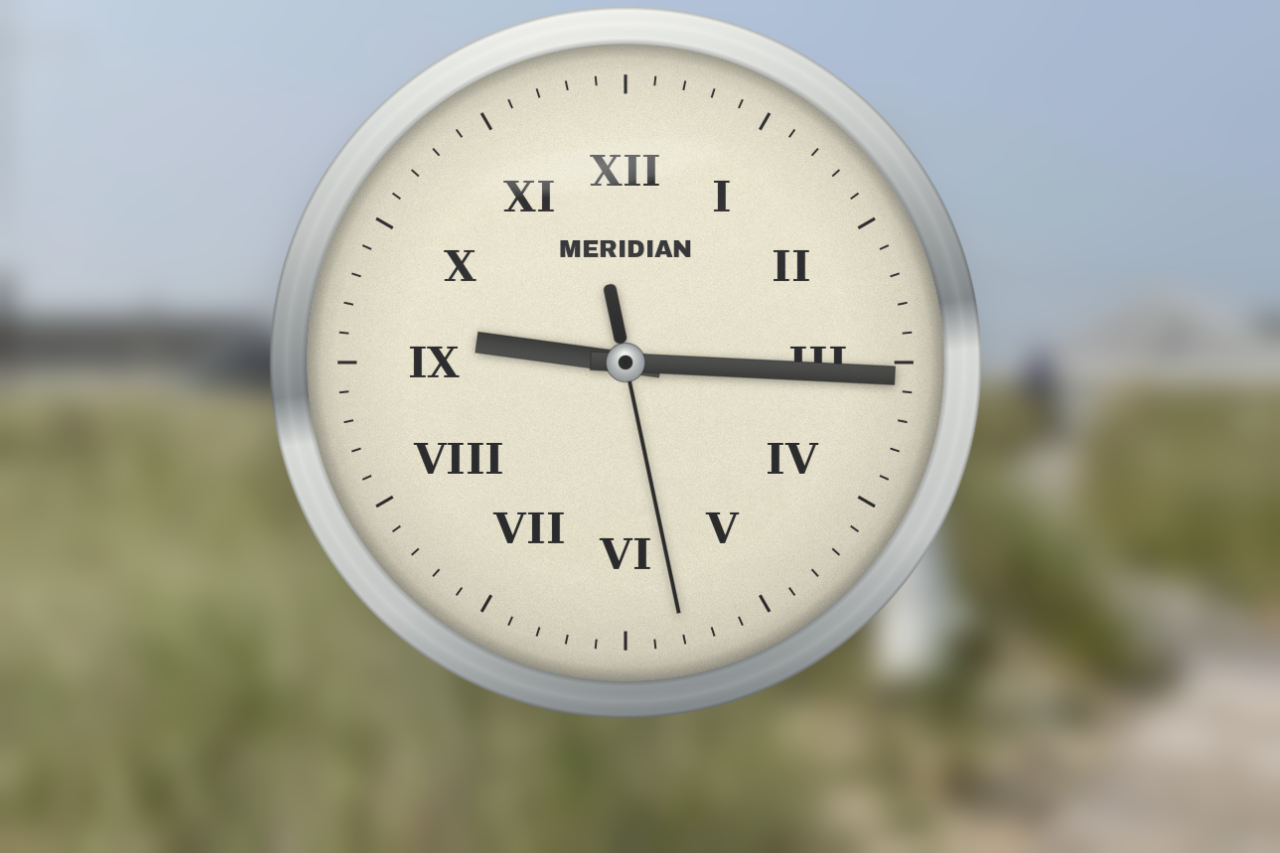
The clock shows **9:15:28**
